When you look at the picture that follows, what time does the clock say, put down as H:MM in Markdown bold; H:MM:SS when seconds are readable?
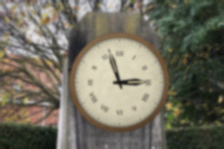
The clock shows **2:57**
